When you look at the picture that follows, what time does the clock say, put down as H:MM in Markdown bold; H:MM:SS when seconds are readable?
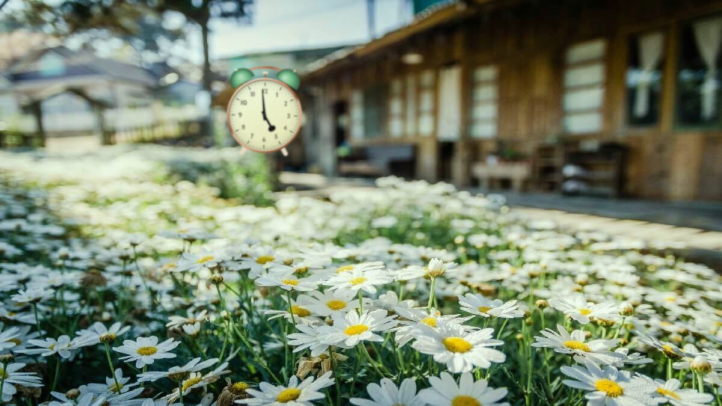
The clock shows **4:59**
